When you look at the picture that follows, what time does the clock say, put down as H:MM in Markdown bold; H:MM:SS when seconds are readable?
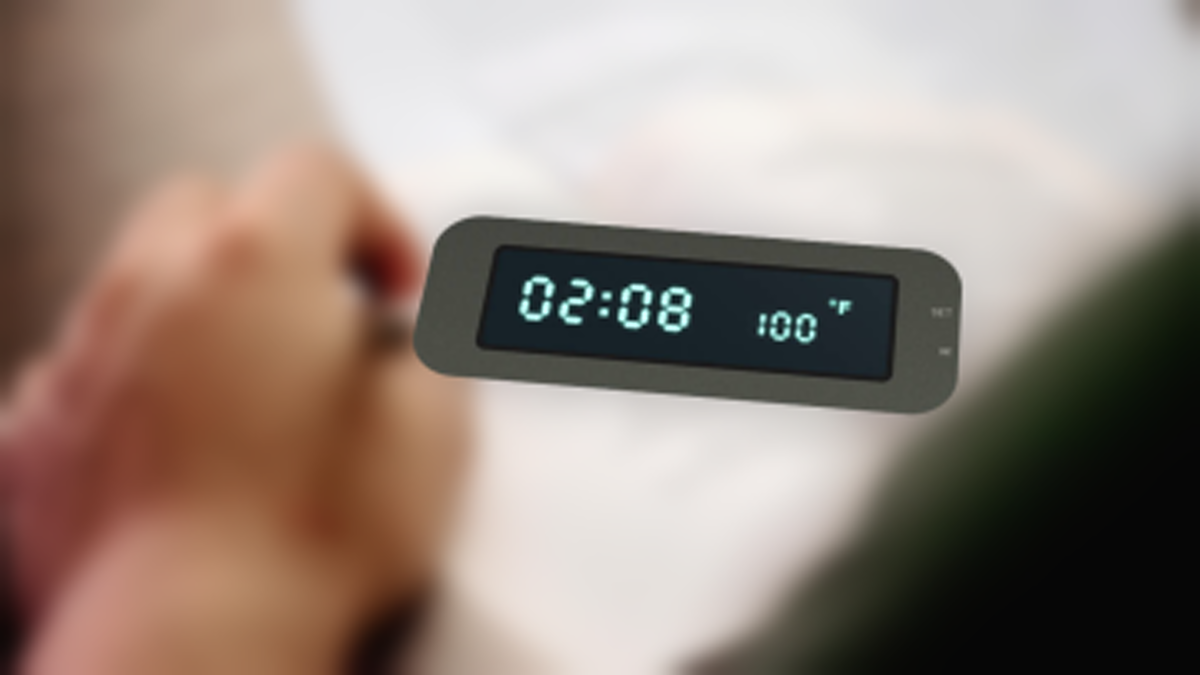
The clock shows **2:08**
